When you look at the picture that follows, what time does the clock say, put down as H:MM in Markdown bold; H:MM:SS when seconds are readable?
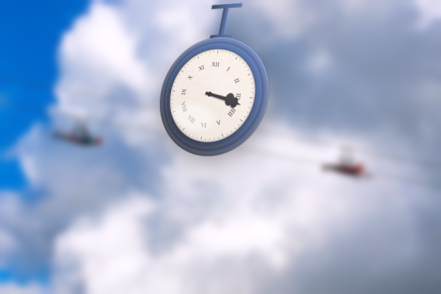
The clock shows **3:17**
